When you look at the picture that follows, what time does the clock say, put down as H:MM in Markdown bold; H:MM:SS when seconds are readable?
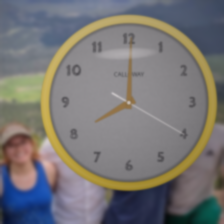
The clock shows **8:00:20**
